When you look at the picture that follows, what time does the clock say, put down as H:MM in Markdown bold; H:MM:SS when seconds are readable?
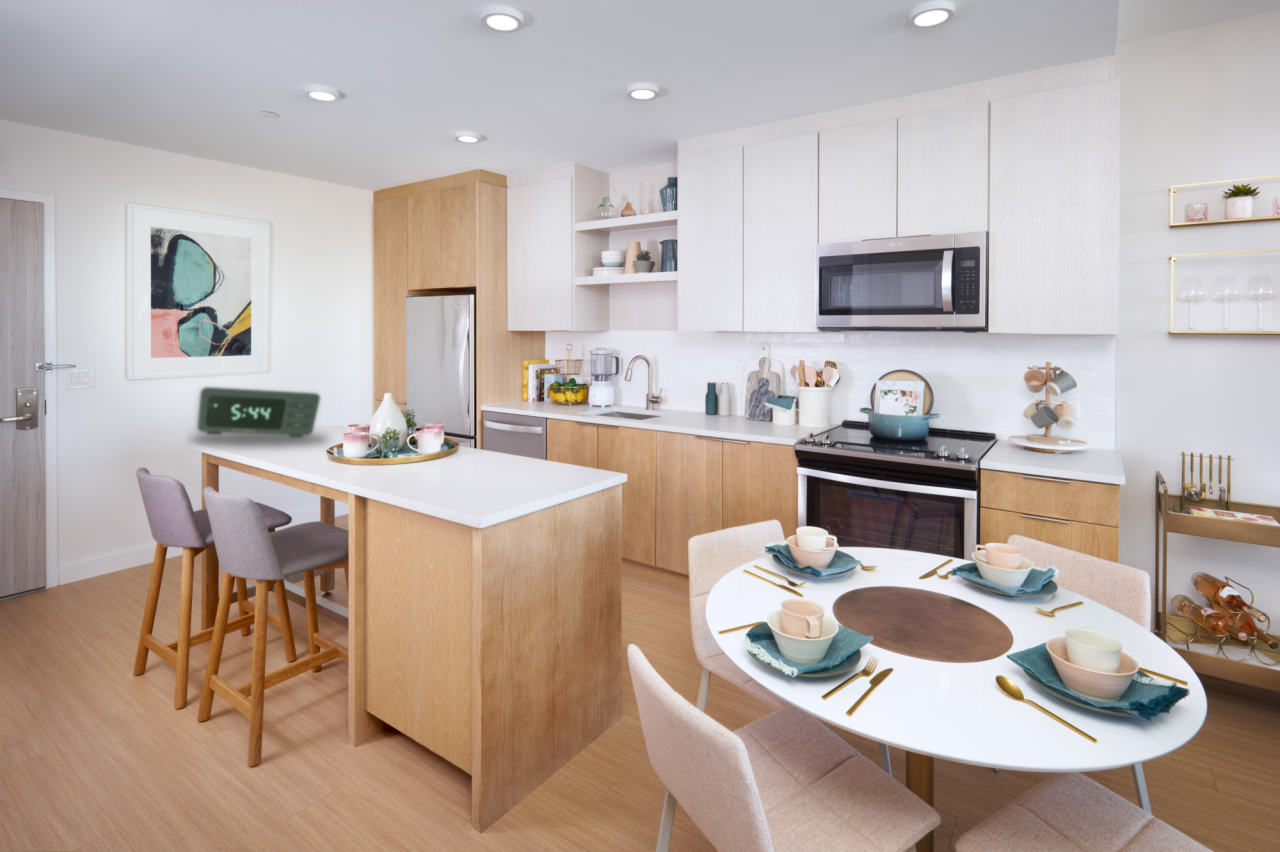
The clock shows **5:44**
